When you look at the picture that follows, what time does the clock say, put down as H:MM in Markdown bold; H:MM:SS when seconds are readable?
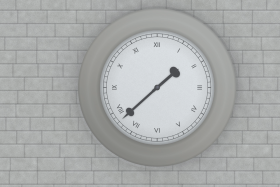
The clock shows **1:38**
